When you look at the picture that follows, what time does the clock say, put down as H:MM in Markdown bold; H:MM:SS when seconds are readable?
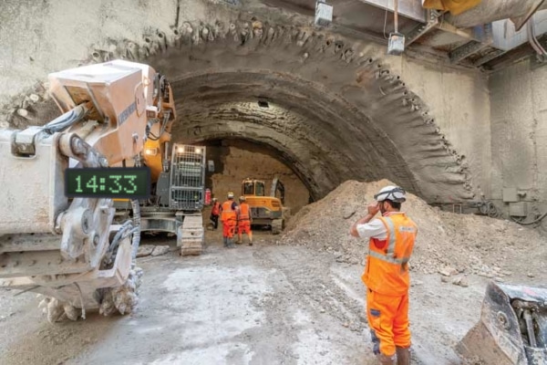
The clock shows **14:33**
